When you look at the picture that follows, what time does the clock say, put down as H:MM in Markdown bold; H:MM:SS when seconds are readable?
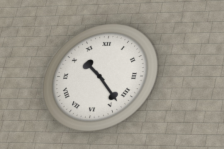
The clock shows **10:23**
